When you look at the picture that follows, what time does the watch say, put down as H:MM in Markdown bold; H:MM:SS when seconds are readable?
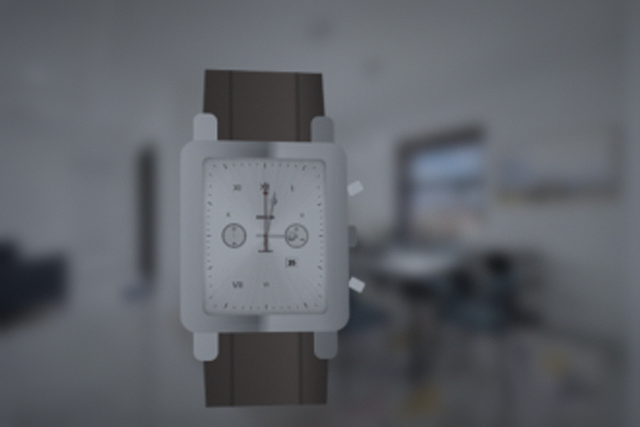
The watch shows **3:02**
